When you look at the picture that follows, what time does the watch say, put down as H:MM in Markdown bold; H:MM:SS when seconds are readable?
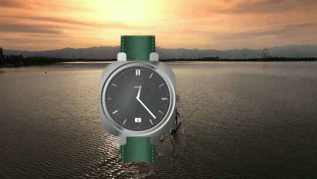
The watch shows **12:23**
